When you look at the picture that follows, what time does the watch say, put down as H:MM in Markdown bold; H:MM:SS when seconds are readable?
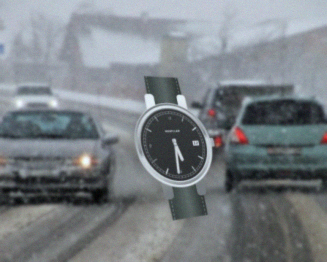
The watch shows **5:31**
